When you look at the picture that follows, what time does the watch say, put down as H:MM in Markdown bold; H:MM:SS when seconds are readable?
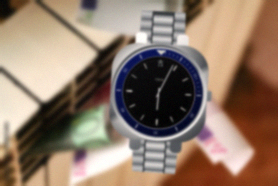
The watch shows **6:04**
